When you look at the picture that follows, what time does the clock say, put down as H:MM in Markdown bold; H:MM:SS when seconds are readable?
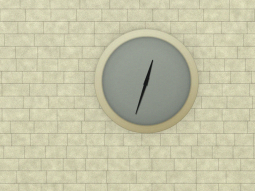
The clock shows **12:33**
